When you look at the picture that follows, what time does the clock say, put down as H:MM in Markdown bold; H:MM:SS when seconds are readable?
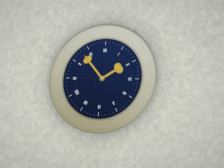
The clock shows **1:53**
